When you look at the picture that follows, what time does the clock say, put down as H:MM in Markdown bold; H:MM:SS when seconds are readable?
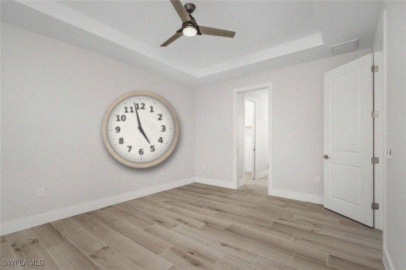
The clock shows **4:58**
